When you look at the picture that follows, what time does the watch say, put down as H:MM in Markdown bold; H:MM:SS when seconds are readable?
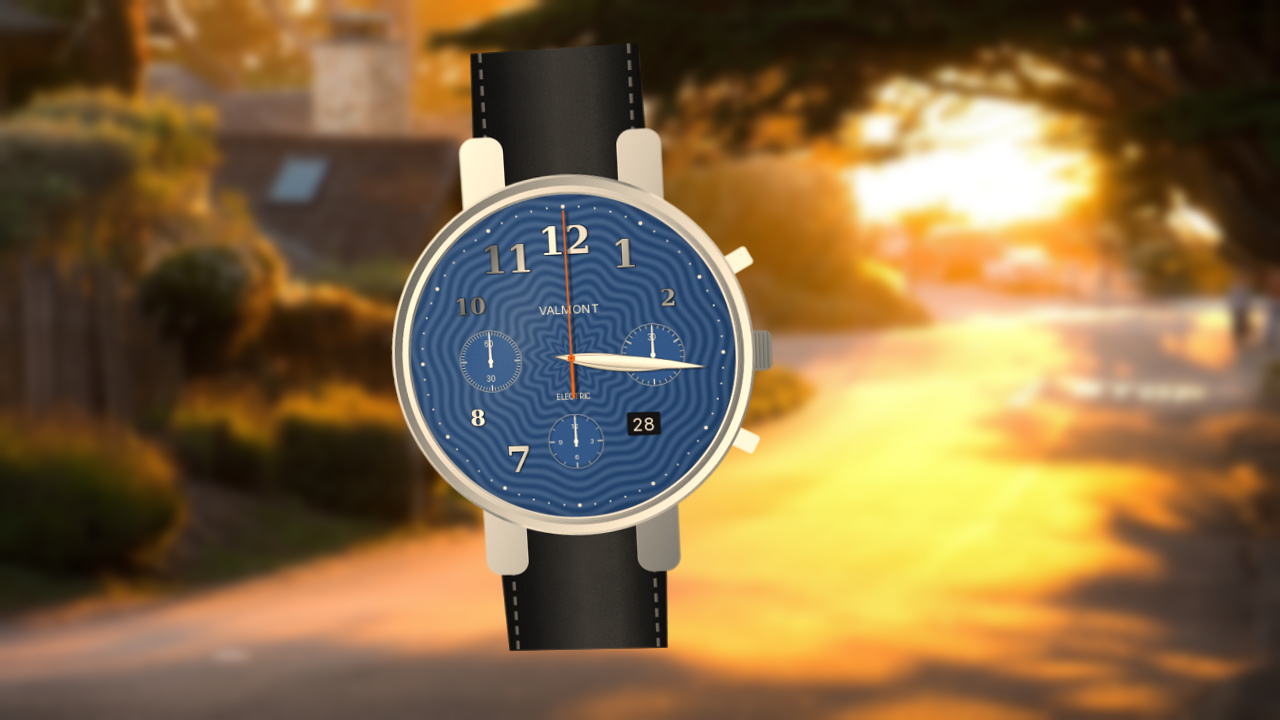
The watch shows **3:16**
